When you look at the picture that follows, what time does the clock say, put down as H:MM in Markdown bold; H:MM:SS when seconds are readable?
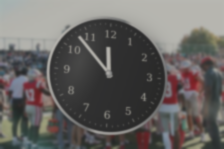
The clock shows **11:53**
